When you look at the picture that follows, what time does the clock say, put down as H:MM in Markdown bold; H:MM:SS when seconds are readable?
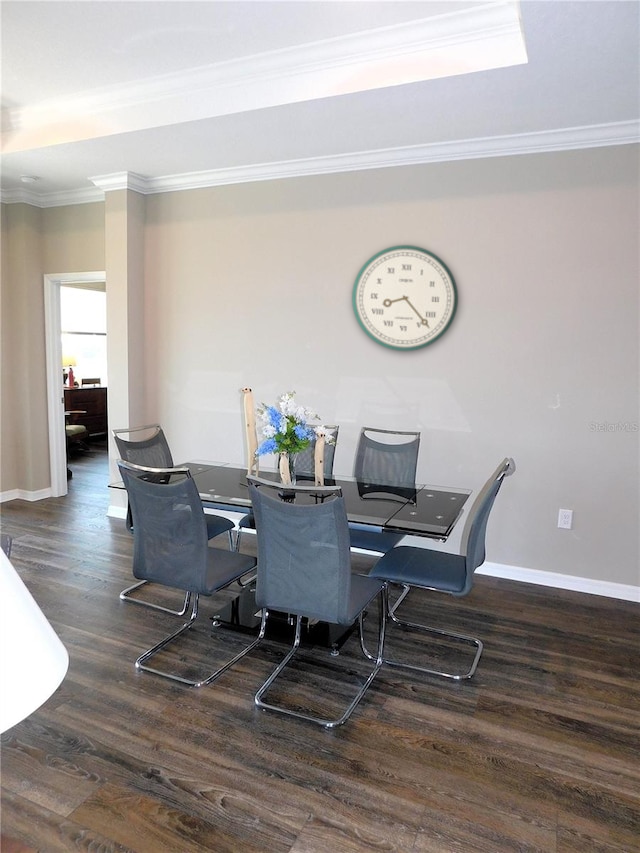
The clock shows **8:23**
